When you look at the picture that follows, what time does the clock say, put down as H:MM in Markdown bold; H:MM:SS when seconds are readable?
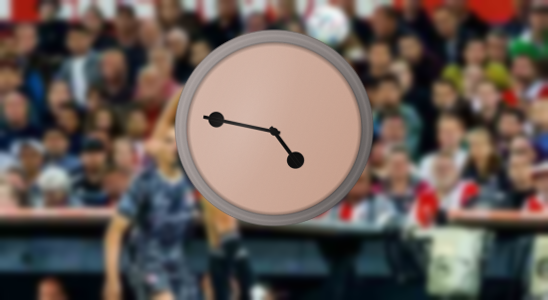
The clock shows **4:47**
